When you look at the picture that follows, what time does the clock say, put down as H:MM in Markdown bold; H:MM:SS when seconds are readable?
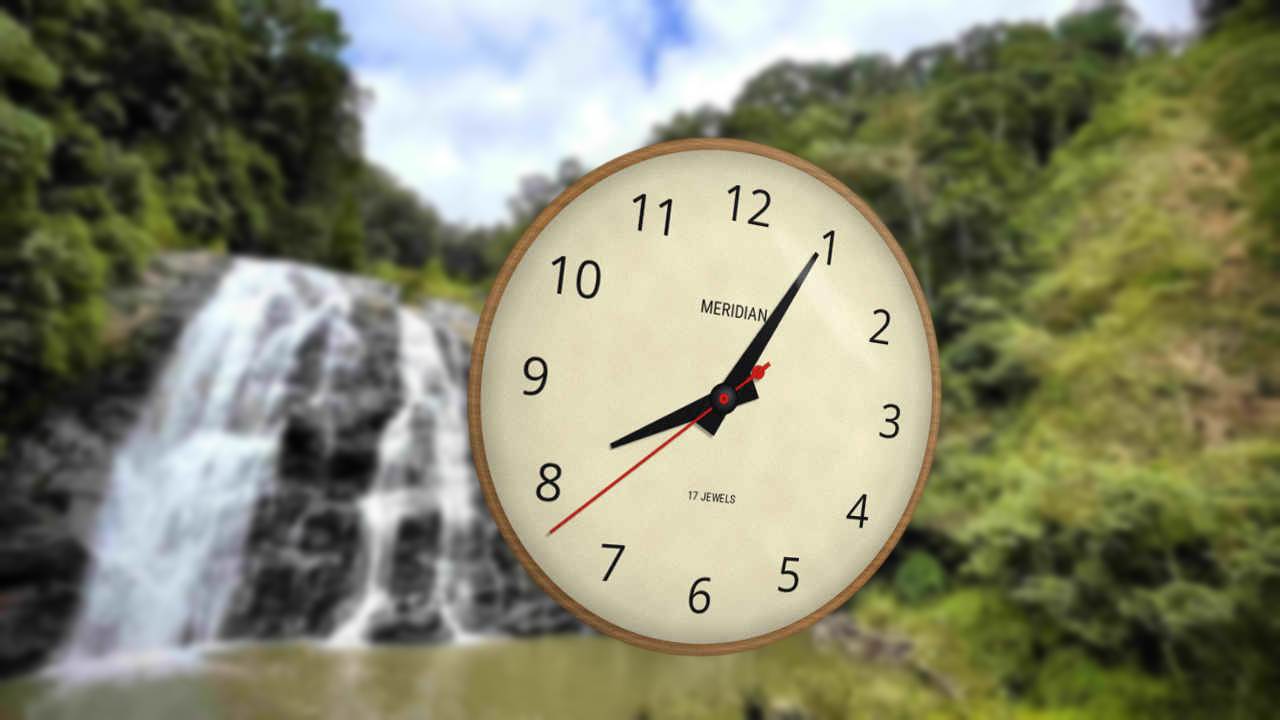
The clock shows **8:04:38**
